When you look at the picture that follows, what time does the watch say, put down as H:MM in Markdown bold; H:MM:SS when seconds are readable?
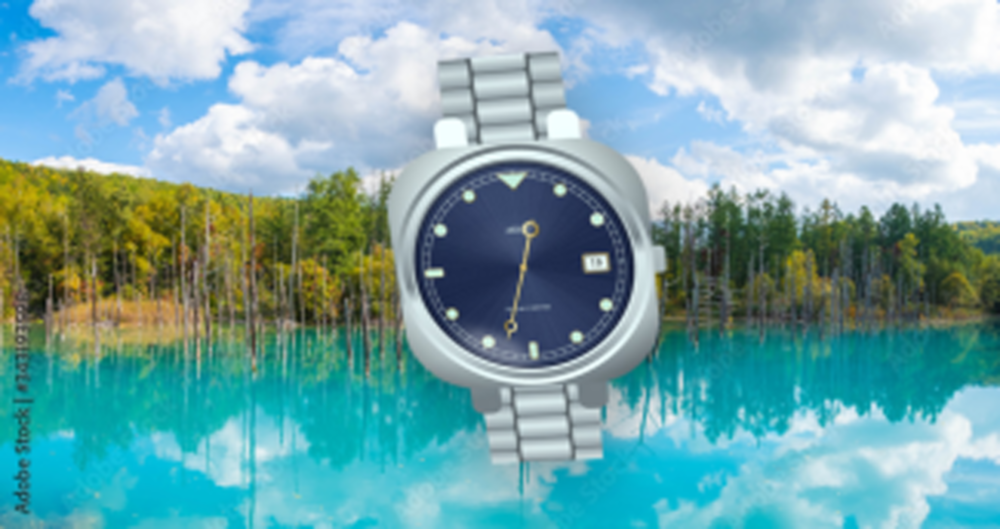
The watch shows **12:33**
